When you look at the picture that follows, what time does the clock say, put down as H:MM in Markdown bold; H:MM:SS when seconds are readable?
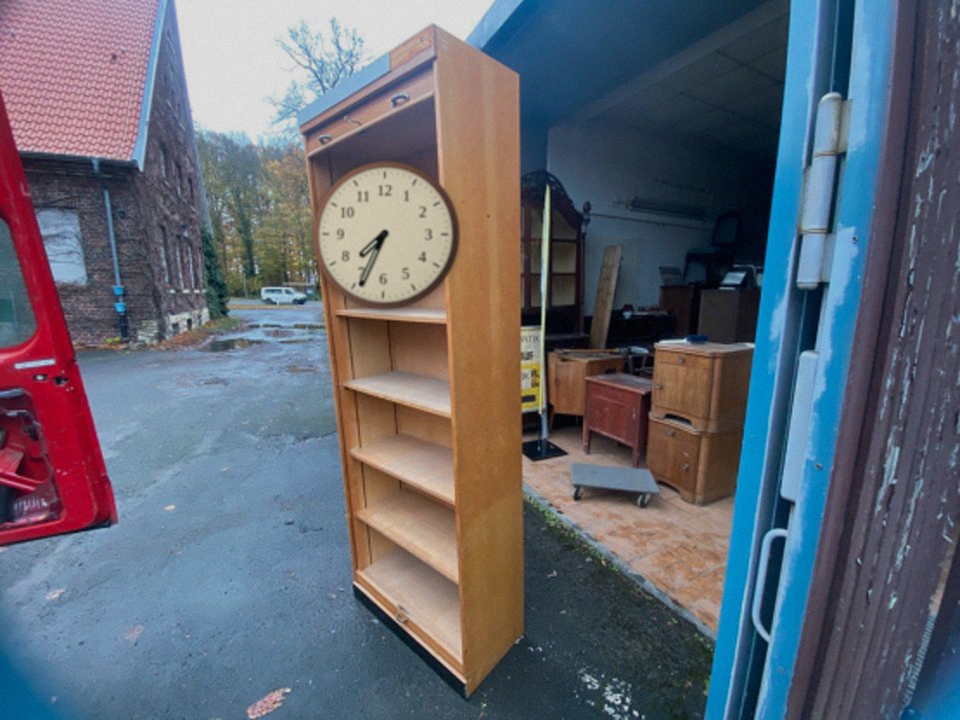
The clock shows **7:34**
